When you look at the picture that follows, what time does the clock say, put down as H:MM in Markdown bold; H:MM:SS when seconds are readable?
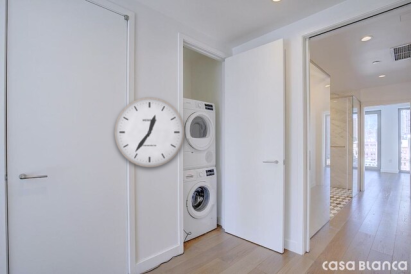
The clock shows **12:36**
